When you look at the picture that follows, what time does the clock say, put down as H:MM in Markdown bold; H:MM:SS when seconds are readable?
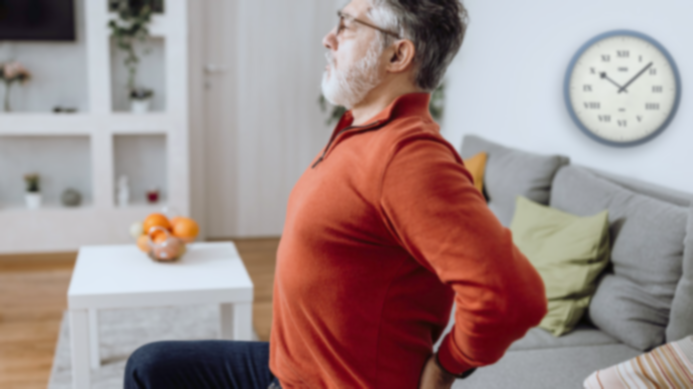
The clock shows **10:08**
